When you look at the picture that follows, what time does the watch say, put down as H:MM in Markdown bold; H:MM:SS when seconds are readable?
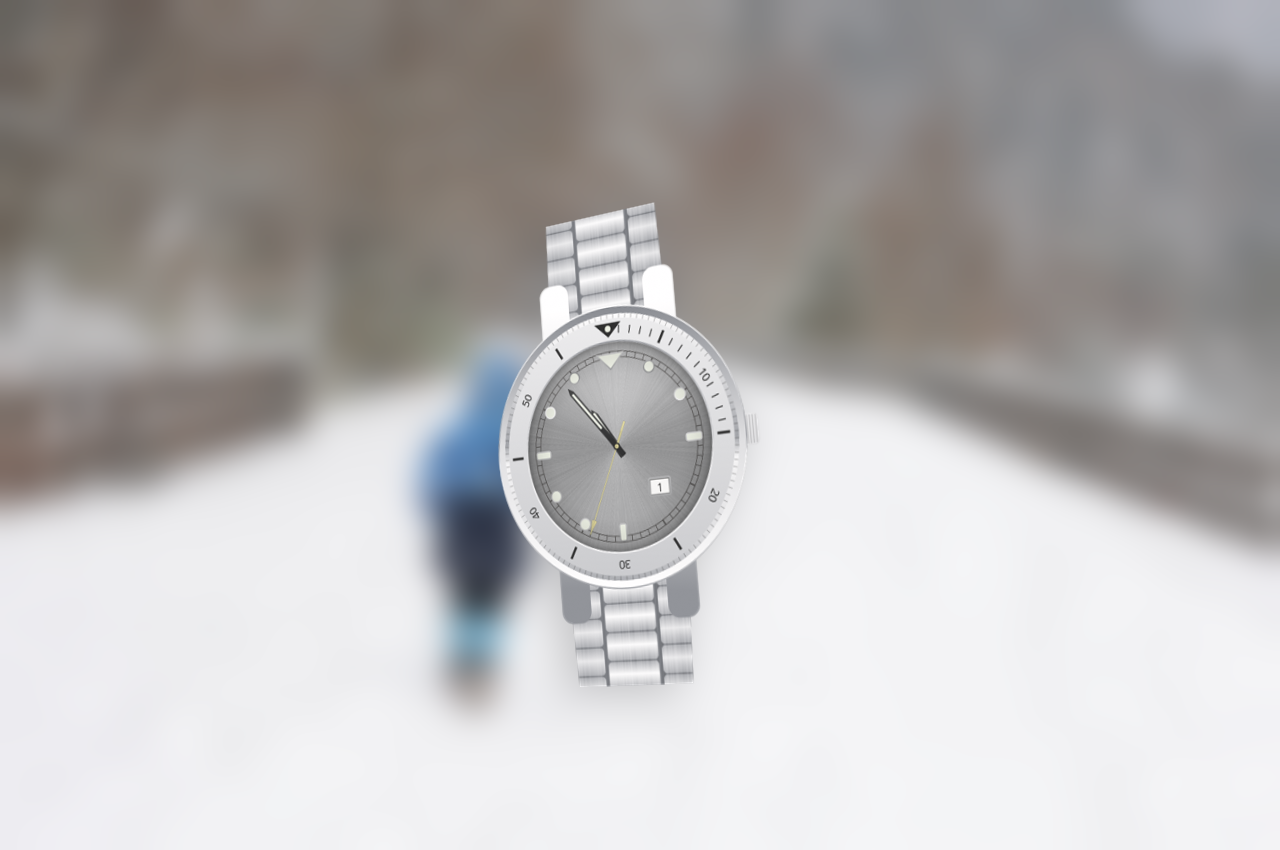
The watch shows **10:53:34**
